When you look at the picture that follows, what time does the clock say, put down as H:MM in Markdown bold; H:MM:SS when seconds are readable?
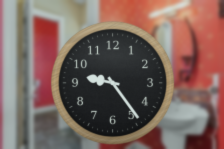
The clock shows **9:24**
